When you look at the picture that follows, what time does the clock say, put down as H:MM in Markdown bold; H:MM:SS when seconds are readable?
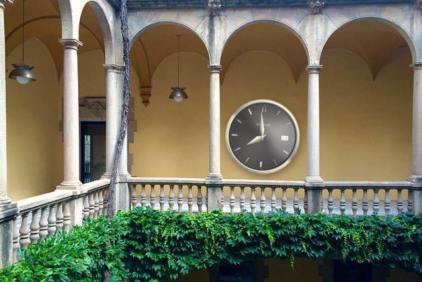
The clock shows **7:59**
